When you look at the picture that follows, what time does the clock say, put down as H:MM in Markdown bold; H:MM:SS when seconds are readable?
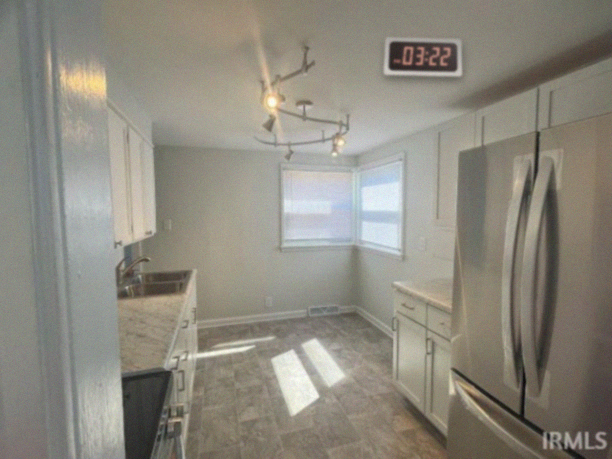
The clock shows **3:22**
